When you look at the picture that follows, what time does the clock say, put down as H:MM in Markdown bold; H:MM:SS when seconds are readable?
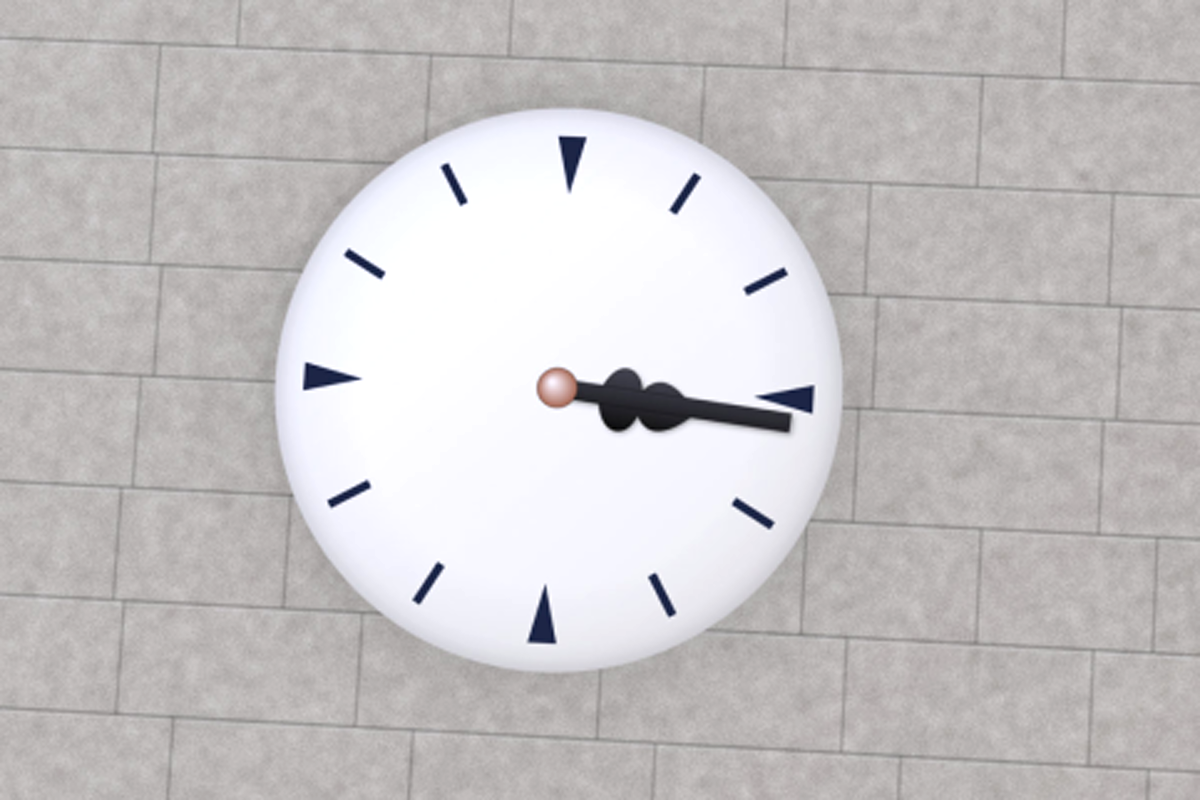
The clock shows **3:16**
